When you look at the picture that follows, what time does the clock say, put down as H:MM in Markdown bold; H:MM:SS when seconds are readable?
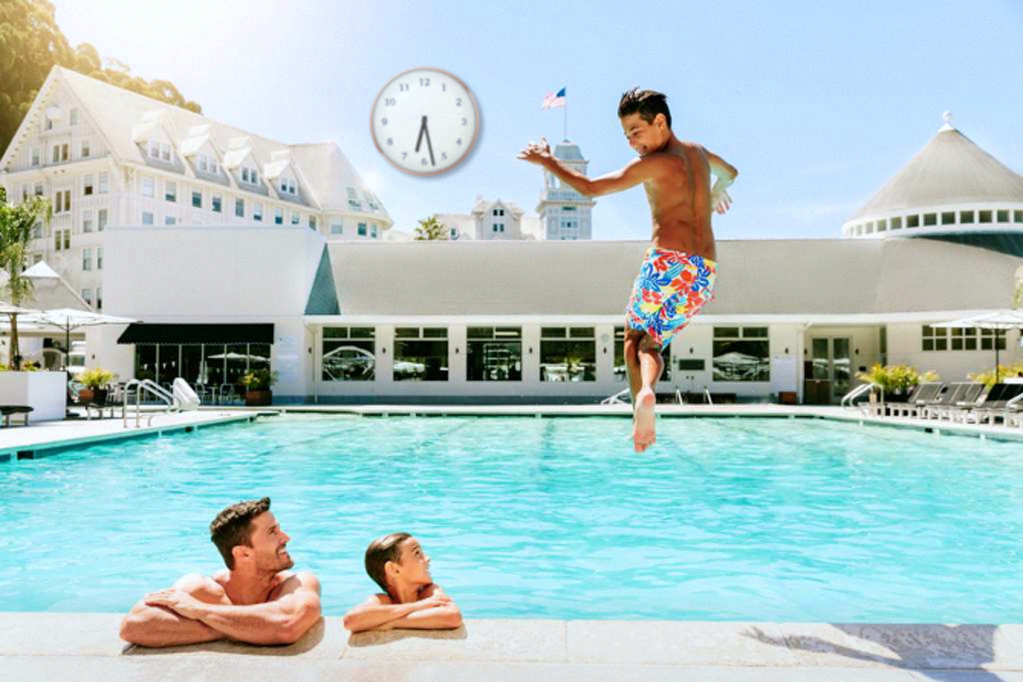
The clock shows **6:28**
